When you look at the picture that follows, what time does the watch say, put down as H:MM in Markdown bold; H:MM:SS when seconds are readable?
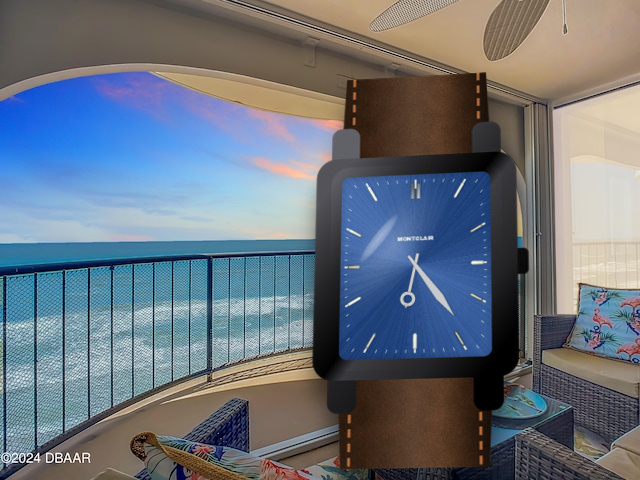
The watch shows **6:24**
